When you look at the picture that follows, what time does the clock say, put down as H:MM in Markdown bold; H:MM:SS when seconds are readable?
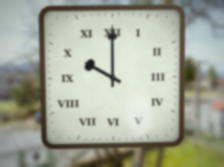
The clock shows **10:00**
